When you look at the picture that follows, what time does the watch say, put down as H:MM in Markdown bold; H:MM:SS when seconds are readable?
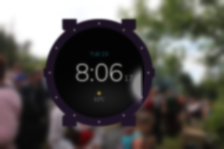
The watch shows **8:06**
